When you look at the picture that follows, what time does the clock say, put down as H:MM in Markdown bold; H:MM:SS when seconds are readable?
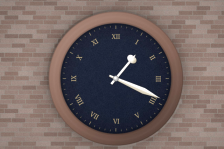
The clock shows **1:19**
